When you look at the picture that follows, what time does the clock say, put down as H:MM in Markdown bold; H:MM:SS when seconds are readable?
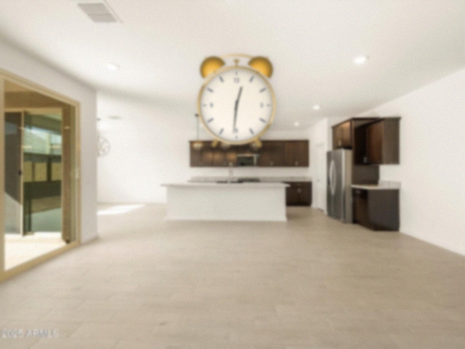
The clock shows **12:31**
